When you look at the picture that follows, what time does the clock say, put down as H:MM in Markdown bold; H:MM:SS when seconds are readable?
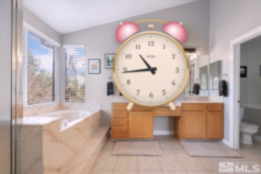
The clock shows **10:44**
